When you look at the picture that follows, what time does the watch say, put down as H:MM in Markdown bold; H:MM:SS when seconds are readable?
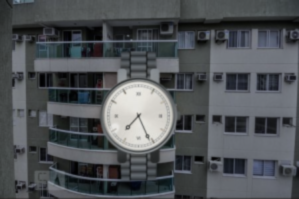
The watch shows **7:26**
